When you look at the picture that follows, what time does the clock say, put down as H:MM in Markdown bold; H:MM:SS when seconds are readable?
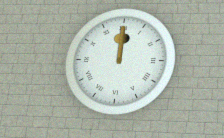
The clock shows **12:00**
